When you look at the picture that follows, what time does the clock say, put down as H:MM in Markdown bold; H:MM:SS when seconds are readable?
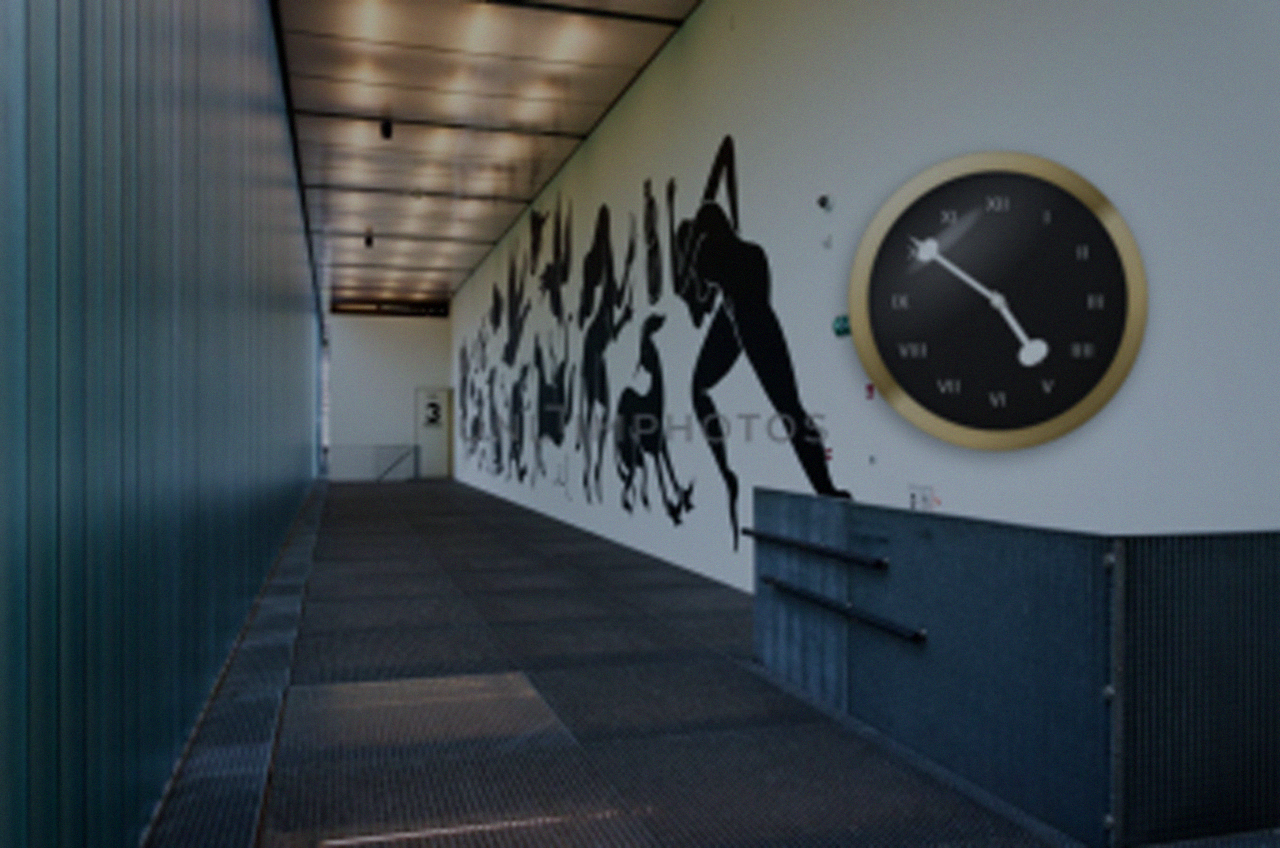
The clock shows **4:51**
